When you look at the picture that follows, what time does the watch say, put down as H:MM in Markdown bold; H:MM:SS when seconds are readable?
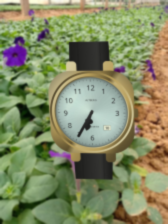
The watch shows **6:35**
